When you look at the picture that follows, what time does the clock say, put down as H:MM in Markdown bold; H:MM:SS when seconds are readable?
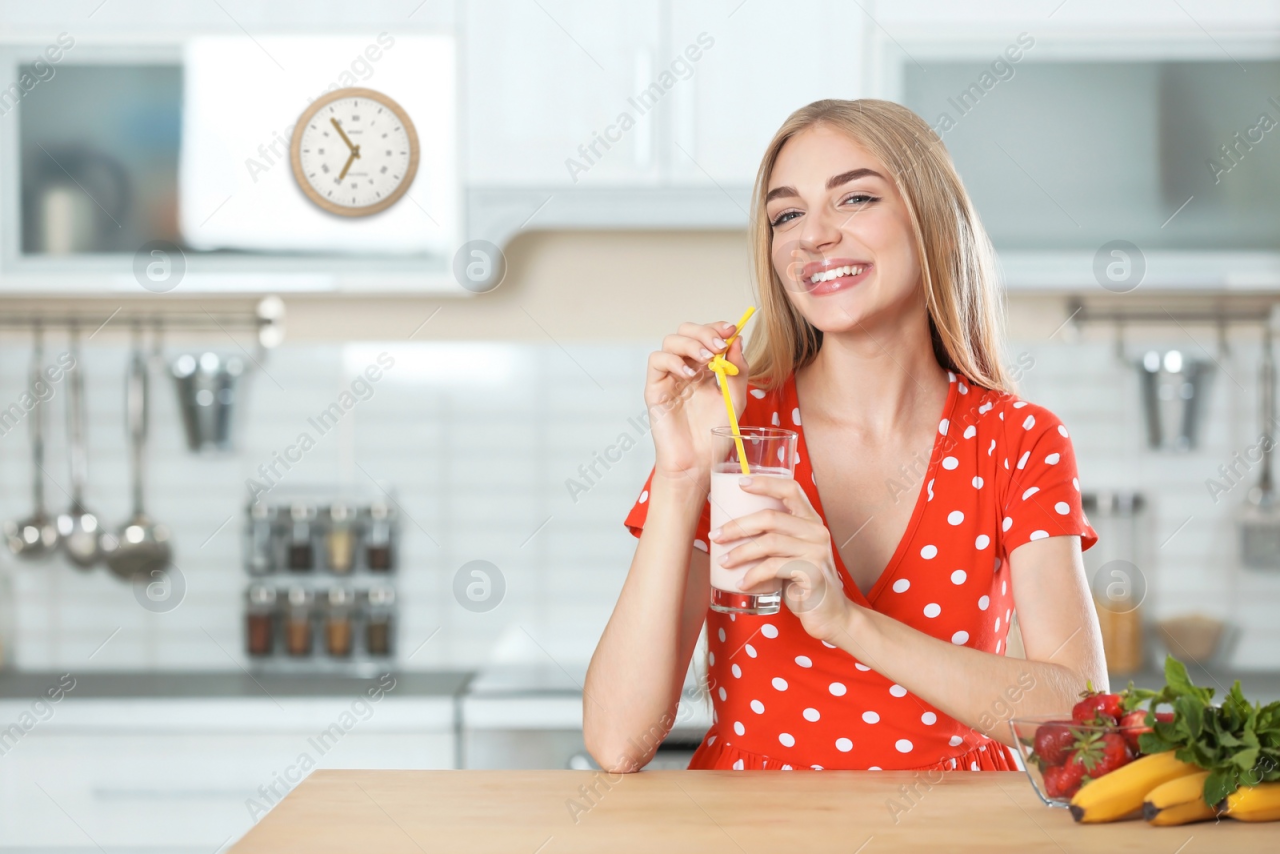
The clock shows **6:54**
